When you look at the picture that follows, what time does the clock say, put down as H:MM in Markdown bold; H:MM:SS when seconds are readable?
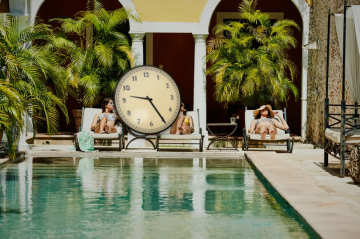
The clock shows **9:25**
